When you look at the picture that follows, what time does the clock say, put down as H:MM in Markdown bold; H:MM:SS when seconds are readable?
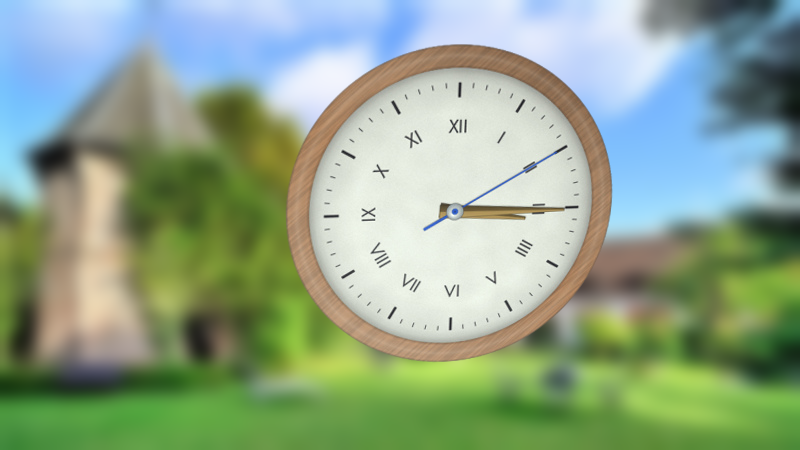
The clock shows **3:15:10**
